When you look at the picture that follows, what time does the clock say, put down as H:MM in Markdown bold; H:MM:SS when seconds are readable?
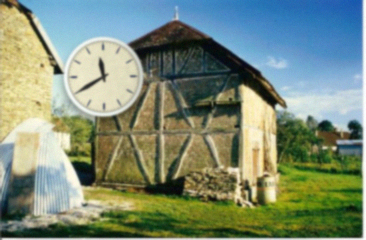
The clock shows **11:40**
